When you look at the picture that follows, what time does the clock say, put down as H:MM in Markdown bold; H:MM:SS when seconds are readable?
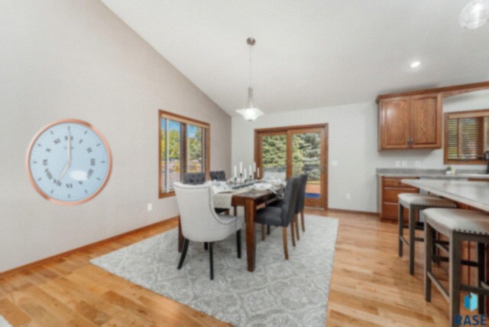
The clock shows **7:00**
